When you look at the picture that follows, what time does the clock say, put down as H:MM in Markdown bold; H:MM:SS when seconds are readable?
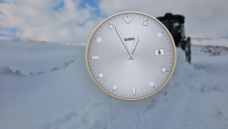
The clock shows **12:56**
